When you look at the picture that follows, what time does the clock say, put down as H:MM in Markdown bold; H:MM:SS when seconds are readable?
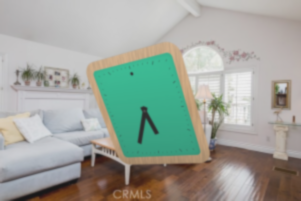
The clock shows **5:35**
